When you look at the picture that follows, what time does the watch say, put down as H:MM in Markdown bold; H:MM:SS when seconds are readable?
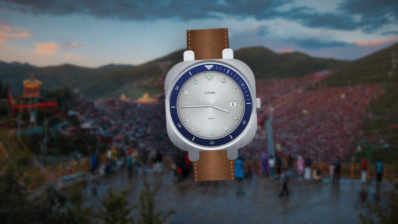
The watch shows **3:45**
